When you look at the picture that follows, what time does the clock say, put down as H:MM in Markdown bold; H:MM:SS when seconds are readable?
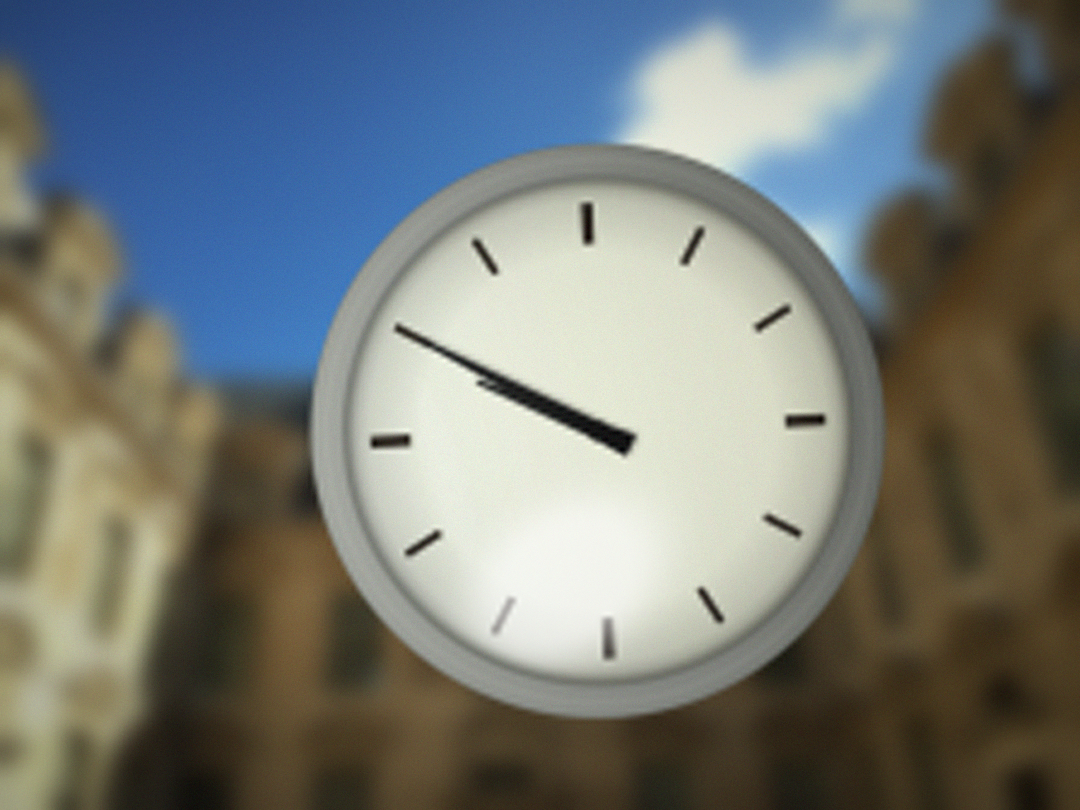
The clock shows **9:50**
